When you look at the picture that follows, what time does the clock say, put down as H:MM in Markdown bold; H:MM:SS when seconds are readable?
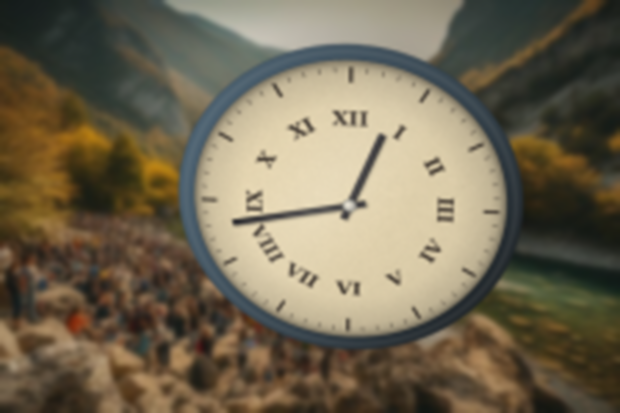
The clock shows **12:43**
